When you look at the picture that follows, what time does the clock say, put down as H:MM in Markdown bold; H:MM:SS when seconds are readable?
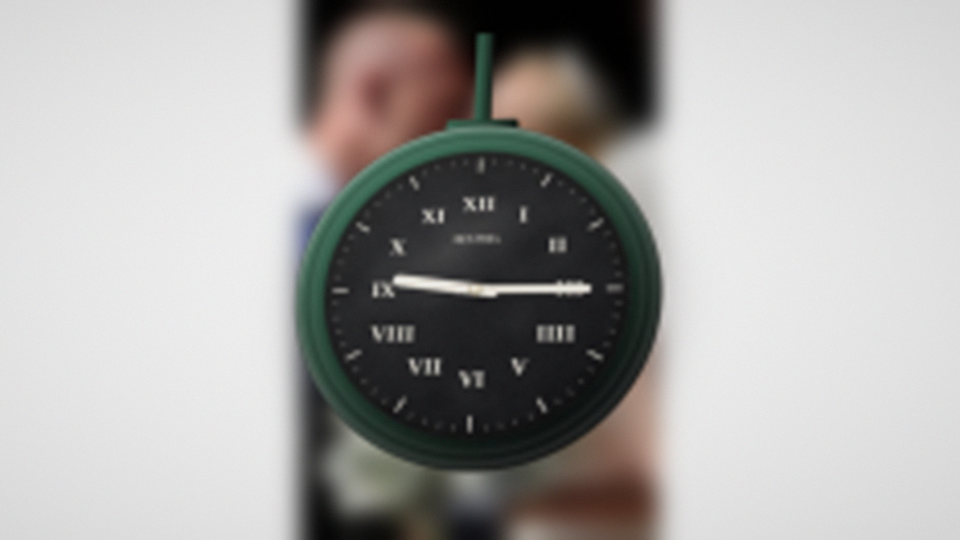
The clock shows **9:15**
